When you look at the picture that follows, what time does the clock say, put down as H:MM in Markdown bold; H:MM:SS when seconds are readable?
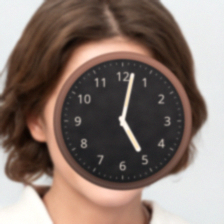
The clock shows **5:02**
